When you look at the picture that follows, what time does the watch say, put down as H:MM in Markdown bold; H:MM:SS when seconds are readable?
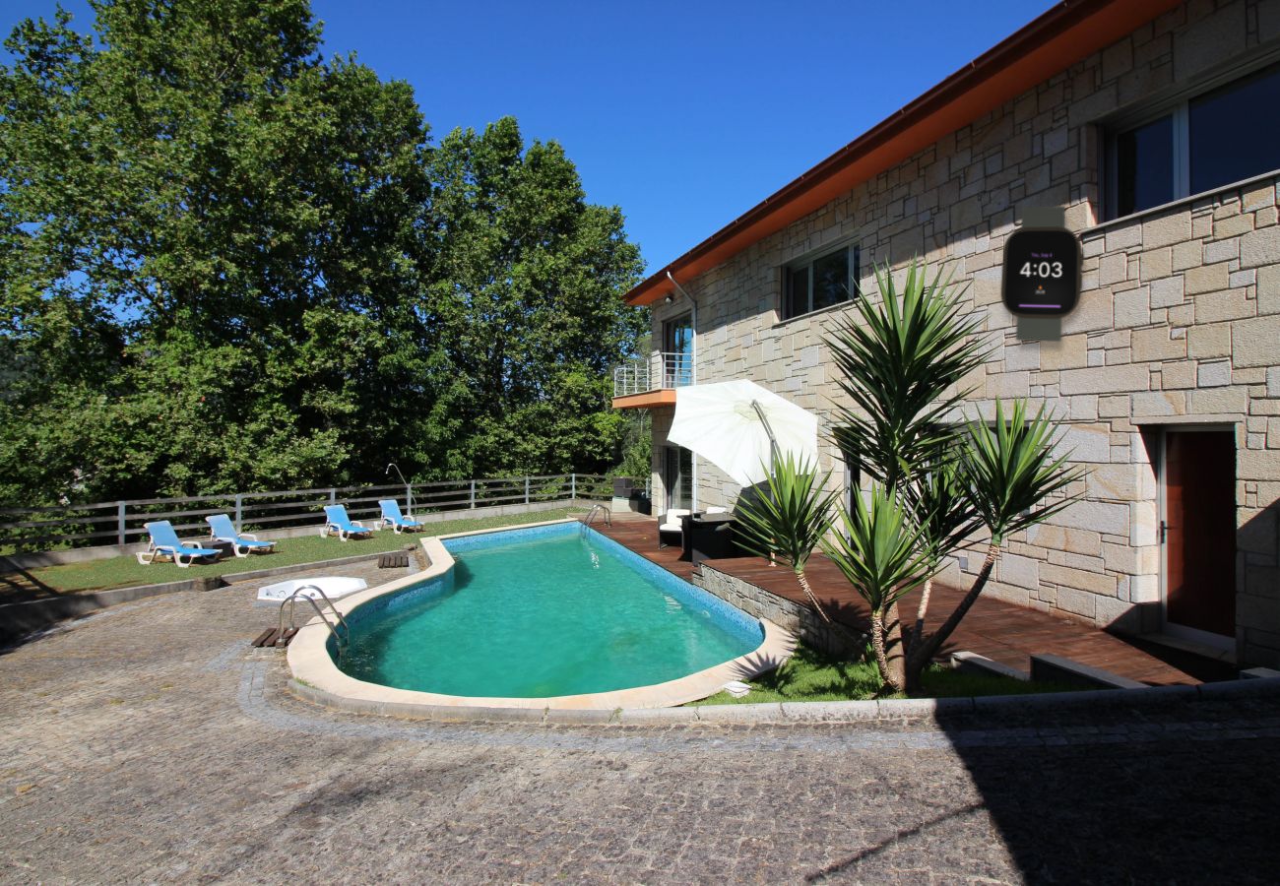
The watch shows **4:03**
